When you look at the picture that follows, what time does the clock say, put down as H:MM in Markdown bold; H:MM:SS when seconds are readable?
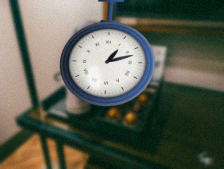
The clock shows **1:12**
